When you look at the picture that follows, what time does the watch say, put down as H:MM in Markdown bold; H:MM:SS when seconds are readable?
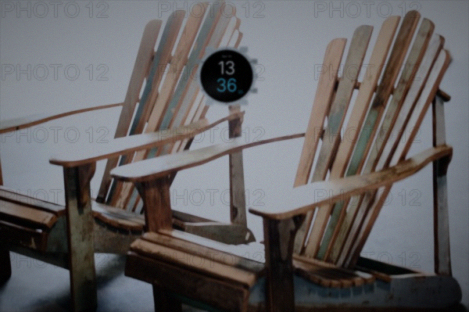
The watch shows **13:36**
